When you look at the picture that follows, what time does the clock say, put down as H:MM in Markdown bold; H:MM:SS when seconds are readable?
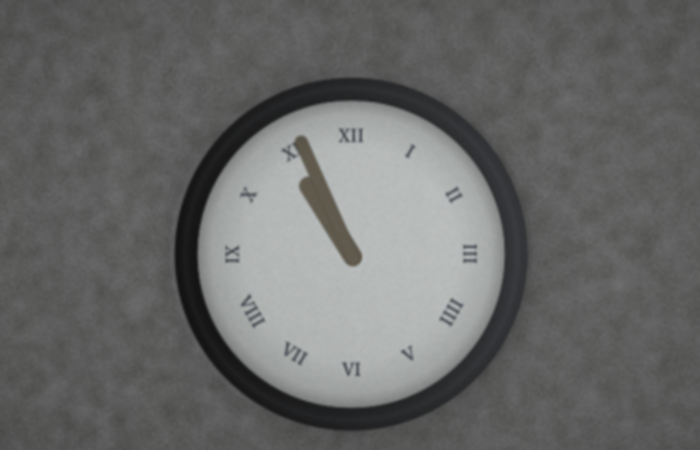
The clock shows **10:56**
